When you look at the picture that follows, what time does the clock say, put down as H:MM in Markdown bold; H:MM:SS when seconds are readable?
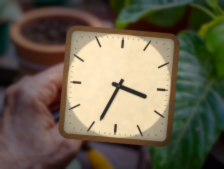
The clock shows **3:34**
